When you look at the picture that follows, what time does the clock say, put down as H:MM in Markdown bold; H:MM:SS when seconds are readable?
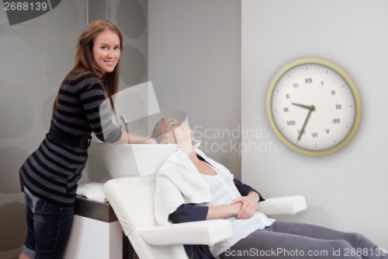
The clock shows **9:35**
